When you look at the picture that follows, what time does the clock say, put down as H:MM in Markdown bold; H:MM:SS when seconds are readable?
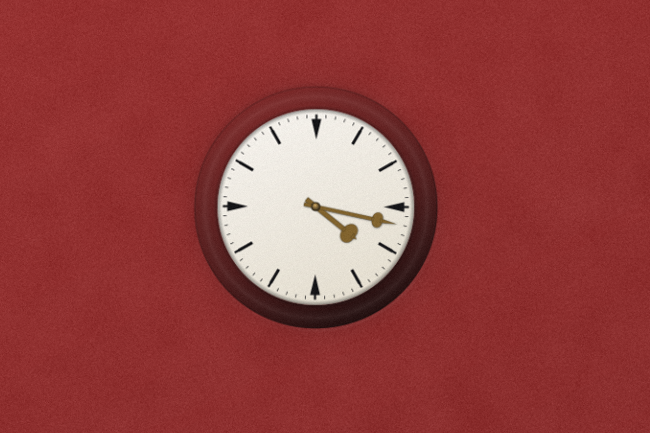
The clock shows **4:17**
